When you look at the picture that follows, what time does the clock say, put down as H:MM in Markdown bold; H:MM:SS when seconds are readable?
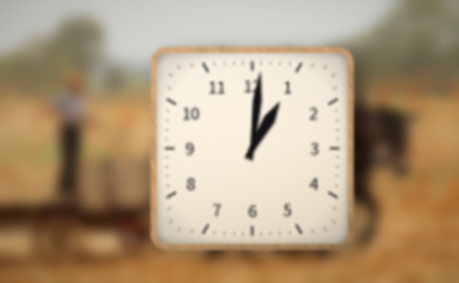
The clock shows **1:01**
